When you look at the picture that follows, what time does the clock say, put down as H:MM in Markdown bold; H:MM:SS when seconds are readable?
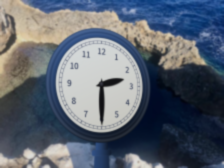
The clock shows **2:30**
